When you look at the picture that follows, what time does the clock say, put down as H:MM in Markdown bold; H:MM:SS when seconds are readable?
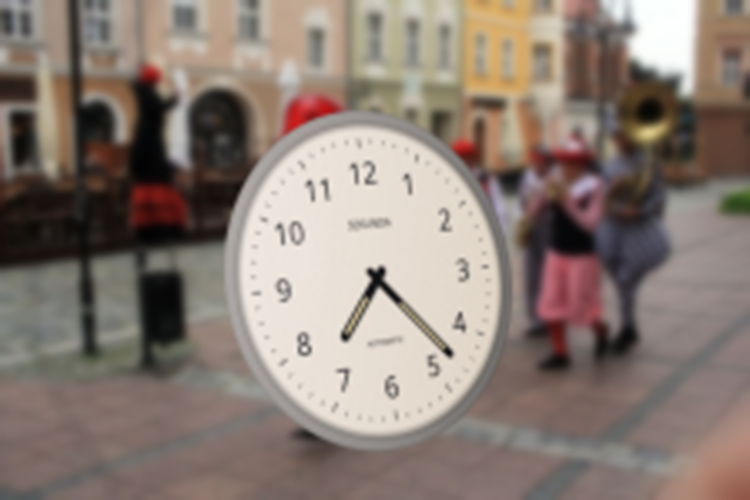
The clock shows **7:23**
